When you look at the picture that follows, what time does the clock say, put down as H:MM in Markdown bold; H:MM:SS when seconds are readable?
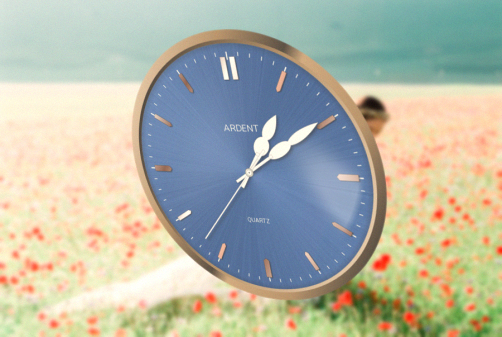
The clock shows **1:09:37**
